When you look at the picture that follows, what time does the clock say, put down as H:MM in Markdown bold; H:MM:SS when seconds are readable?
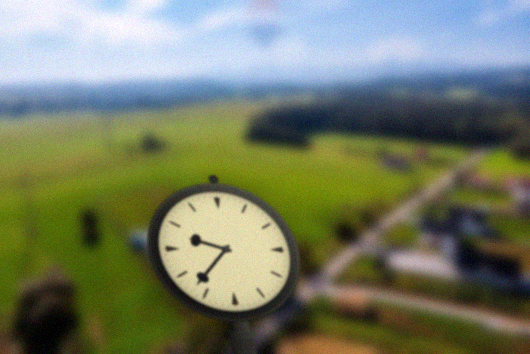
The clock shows **9:37**
